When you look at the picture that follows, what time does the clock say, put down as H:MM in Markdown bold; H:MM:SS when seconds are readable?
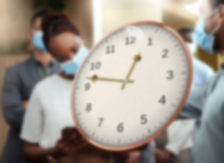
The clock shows **12:47**
